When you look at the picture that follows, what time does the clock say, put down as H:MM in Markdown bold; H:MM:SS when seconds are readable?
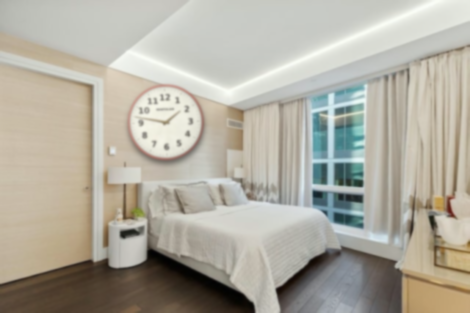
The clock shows **1:47**
